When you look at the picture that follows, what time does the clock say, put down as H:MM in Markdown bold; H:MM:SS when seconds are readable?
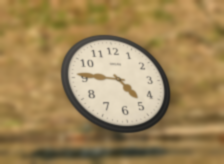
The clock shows **4:46**
